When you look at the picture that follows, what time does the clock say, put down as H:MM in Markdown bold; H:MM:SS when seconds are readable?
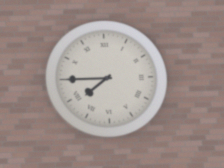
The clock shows **7:45**
